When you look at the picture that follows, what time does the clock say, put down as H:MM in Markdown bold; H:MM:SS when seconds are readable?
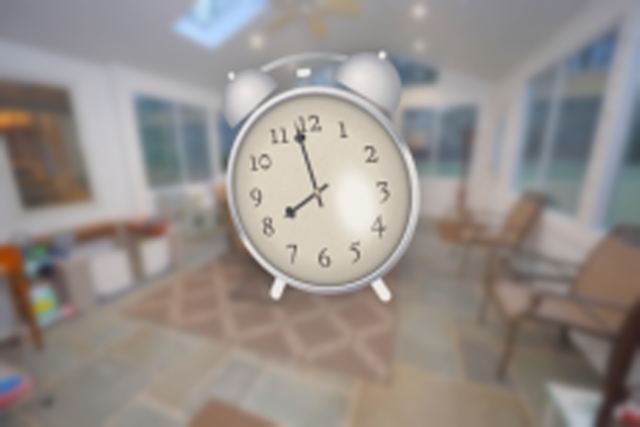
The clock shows **7:58**
